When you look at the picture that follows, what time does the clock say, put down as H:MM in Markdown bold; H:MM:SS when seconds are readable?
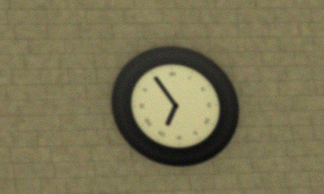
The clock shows **6:55**
